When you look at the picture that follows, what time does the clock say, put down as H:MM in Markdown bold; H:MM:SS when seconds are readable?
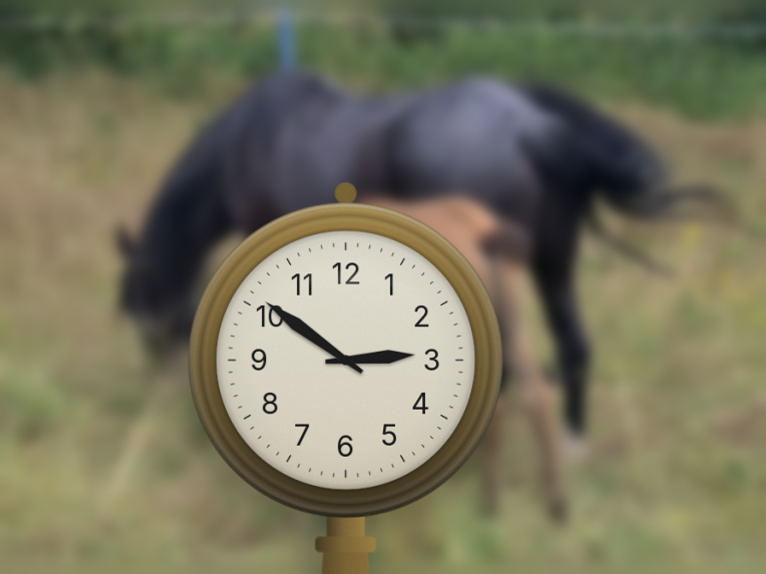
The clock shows **2:51**
